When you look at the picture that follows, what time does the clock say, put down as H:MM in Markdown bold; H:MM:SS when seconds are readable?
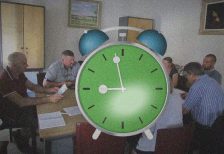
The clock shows **8:58**
